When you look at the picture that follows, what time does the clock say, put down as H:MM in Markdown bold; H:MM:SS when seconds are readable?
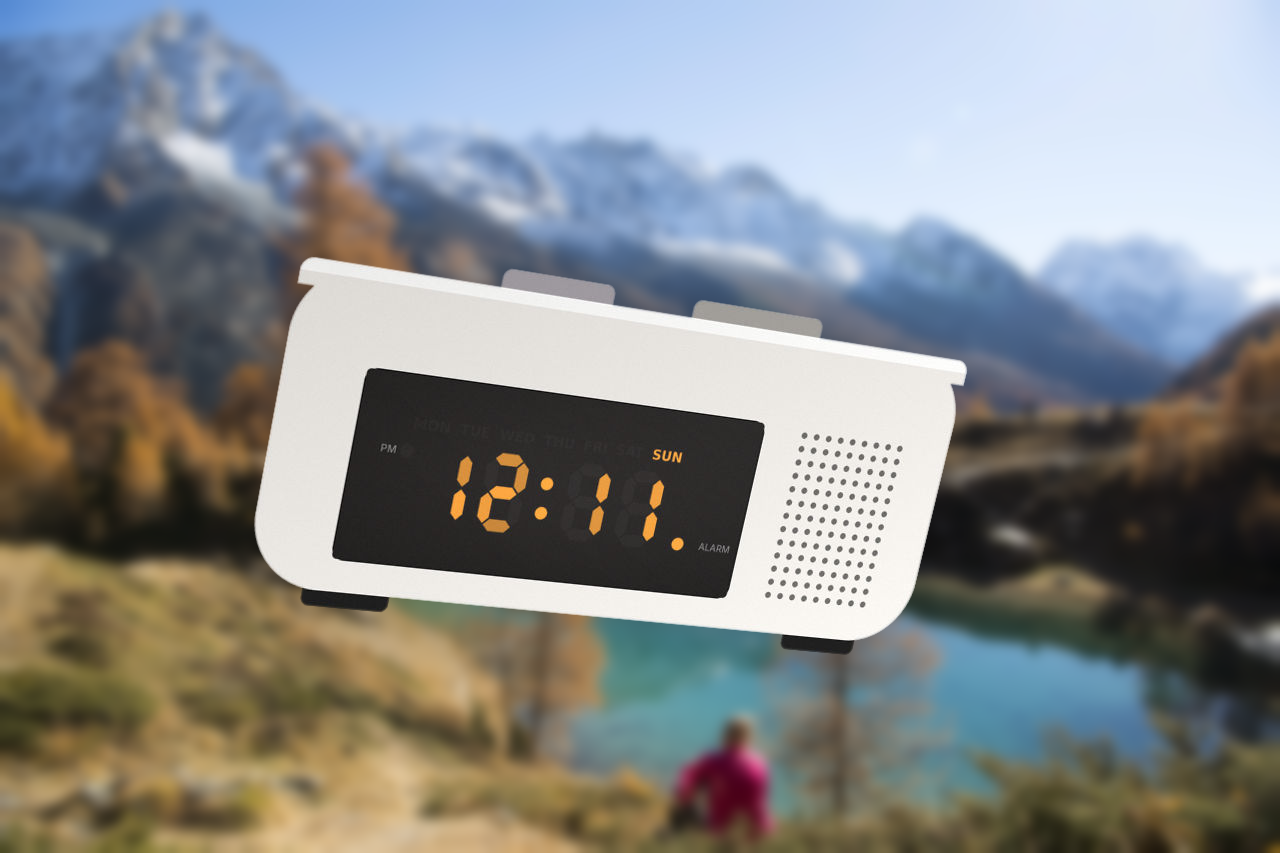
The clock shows **12:11**
